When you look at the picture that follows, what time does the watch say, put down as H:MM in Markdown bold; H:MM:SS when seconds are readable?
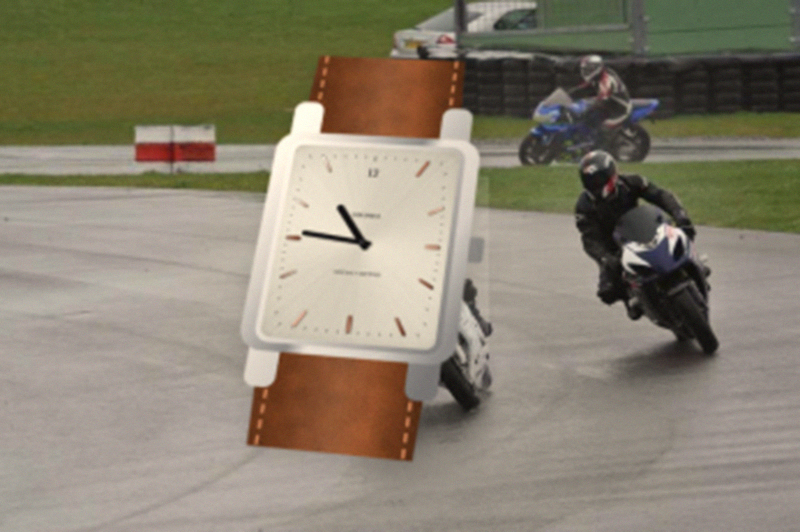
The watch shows **10:46**
